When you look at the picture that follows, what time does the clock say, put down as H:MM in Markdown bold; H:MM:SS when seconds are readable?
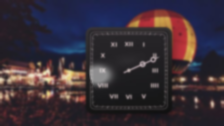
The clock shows **2:11**
